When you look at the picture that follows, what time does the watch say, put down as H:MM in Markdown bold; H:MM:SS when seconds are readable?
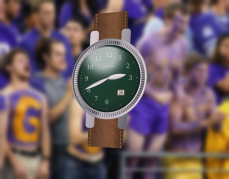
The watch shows **2:41**
